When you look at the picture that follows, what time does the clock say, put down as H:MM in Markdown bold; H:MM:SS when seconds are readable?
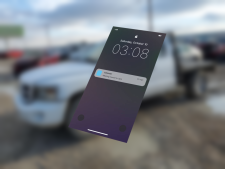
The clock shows **3:08**
